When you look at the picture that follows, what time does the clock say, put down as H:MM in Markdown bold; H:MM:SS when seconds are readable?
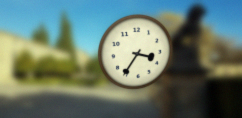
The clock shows **3:36**
